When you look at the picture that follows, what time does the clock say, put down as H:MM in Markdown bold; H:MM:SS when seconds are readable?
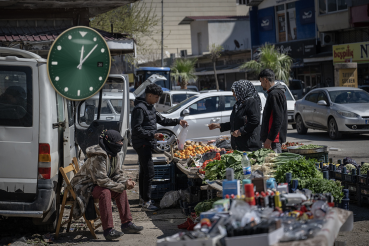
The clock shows **12:07**
